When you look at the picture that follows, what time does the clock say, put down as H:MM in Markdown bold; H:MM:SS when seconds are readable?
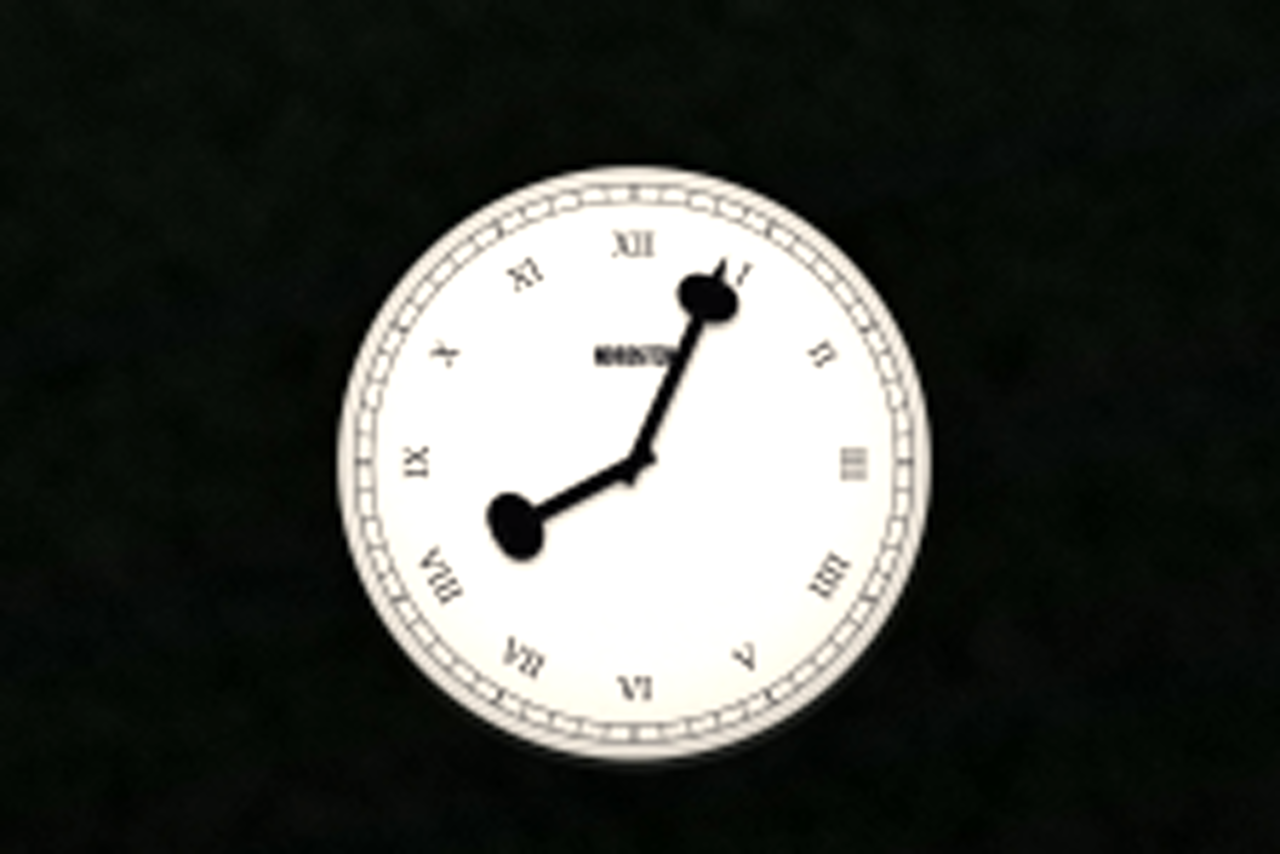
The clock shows **8:04**
